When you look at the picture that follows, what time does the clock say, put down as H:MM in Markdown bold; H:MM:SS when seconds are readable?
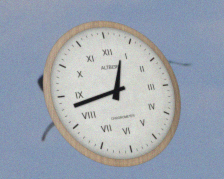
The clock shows **12:43**
